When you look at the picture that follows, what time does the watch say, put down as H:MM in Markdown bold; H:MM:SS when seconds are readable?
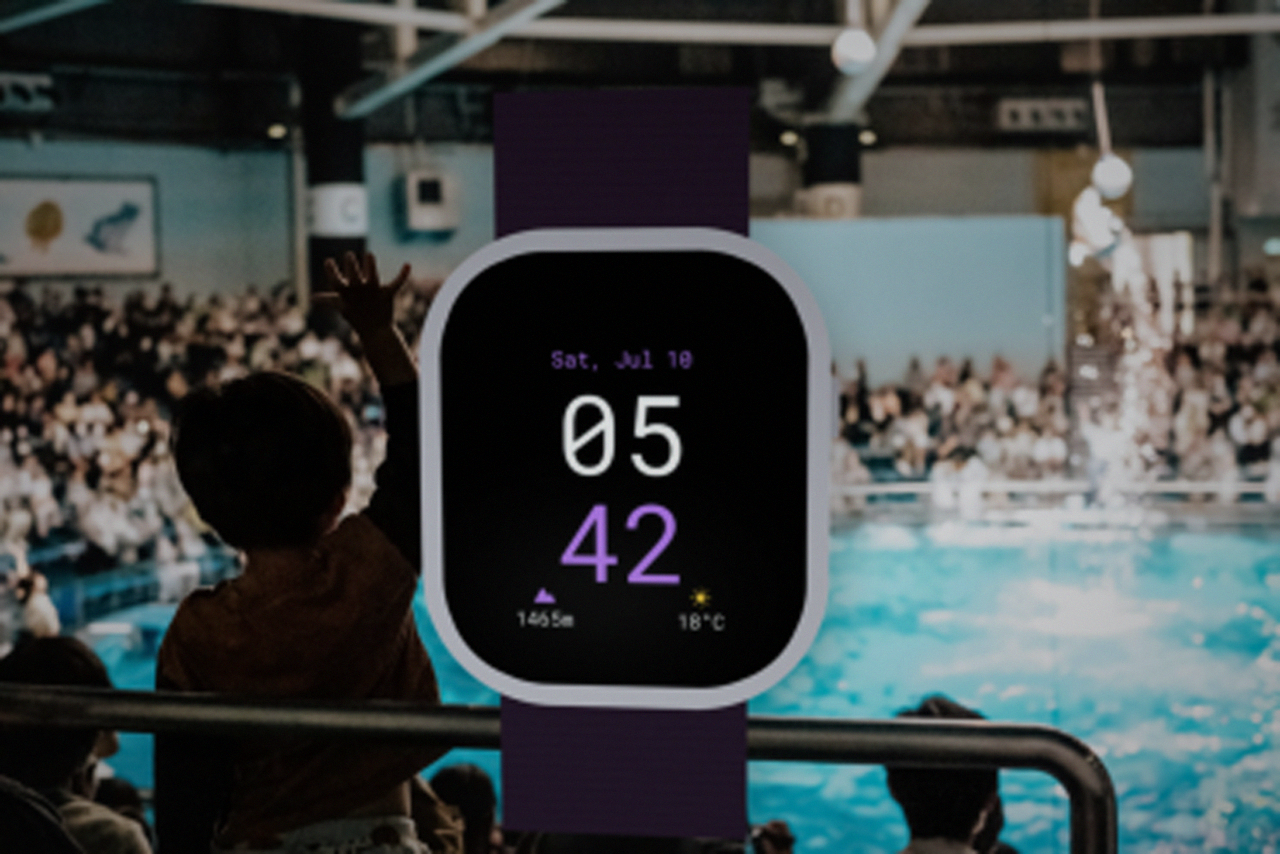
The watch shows **5:42**
